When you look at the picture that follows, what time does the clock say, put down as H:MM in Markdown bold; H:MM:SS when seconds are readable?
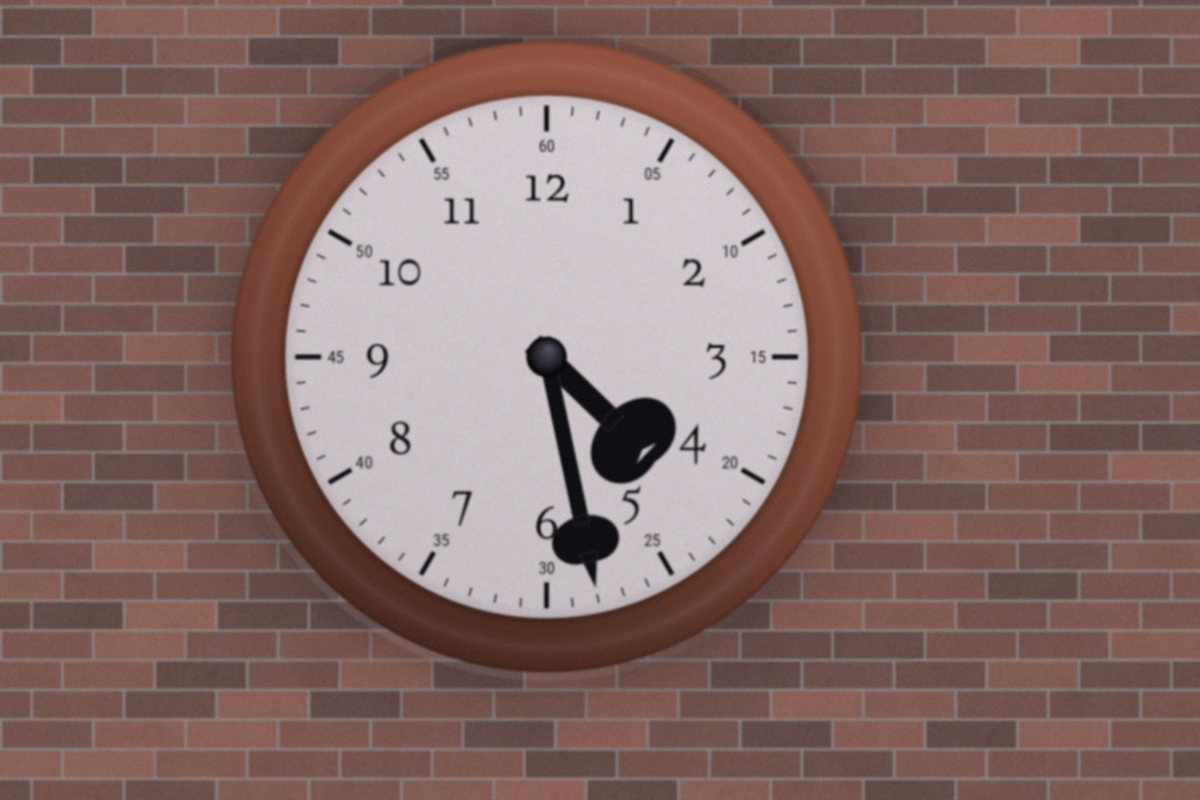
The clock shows **4:28**
